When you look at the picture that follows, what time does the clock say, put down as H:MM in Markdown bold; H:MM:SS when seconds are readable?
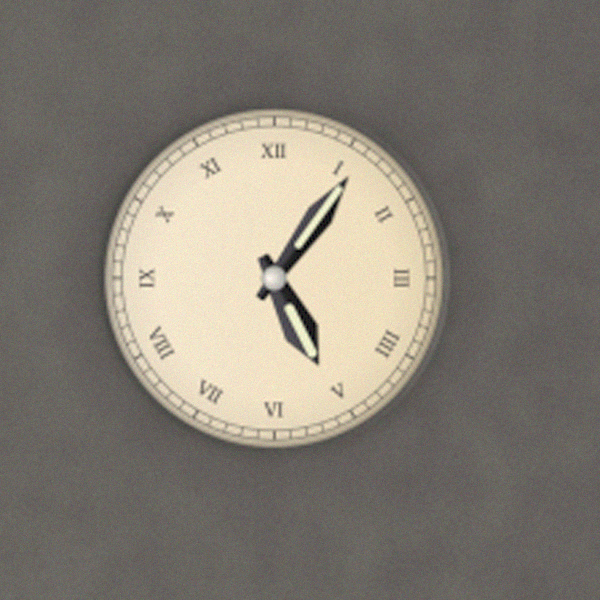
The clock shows **5:06**
